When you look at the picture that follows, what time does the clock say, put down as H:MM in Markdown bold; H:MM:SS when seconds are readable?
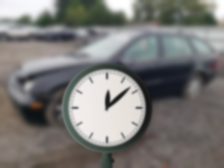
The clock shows **12:08**
